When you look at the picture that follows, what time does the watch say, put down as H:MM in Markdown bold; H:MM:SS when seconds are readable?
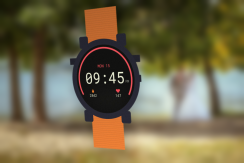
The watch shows **9:45**
